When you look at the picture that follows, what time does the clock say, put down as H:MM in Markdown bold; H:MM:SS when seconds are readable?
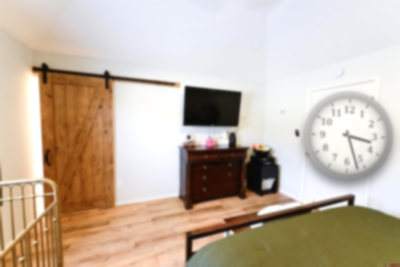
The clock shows **3:27**
